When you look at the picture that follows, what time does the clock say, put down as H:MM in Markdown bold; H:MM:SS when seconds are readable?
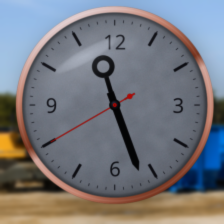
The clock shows **11:26:40**
